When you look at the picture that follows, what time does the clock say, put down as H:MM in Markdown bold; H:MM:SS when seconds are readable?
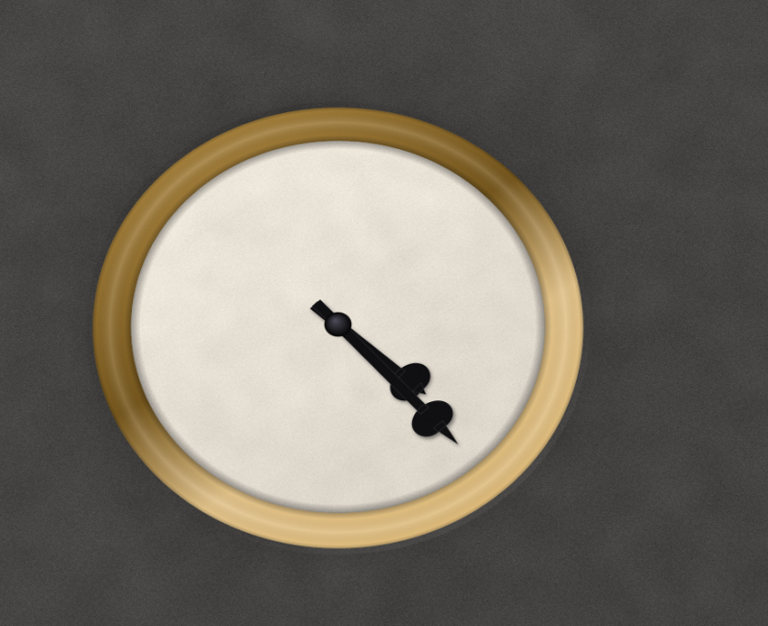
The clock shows **4:23**
